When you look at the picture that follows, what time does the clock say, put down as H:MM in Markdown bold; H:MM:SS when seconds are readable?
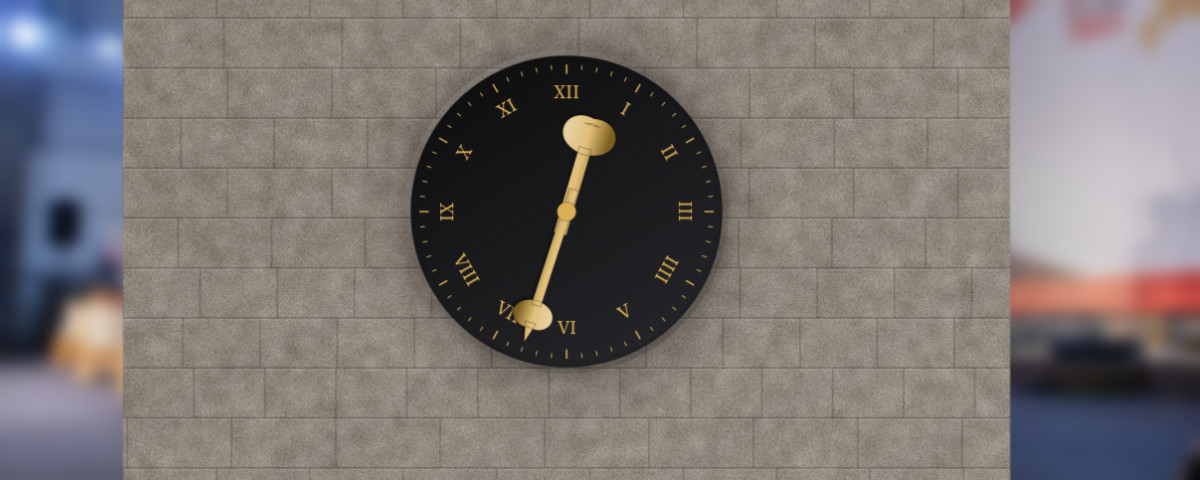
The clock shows **12:33**
